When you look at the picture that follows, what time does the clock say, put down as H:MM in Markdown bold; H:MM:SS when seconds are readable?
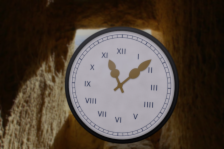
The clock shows **11:08**
